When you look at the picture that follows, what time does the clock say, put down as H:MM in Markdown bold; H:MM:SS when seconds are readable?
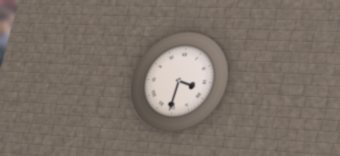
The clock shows **3:31**
